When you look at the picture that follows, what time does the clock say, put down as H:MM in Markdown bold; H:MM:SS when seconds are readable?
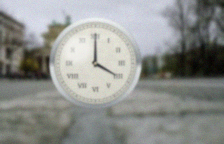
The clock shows **4:00**
